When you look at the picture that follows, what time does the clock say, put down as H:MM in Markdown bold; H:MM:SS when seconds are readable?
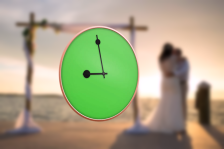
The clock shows **8:58**
